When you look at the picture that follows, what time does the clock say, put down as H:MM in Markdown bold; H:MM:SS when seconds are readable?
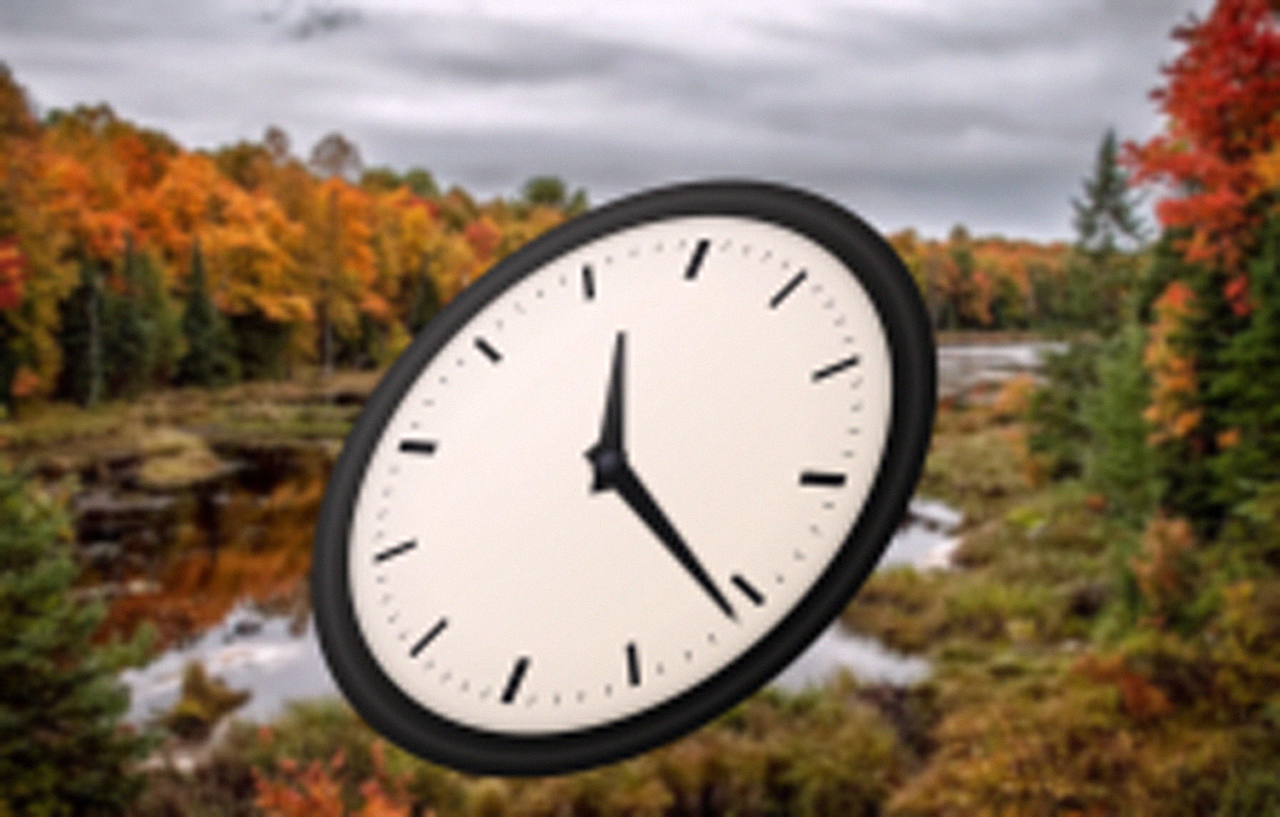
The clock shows **11:21**
